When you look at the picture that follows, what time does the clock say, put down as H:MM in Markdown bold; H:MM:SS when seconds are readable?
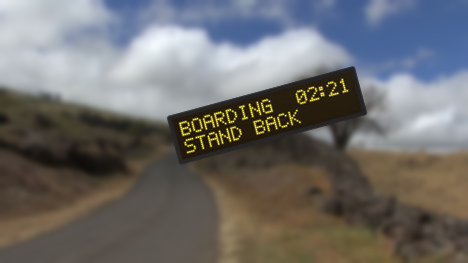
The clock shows **2:21**
